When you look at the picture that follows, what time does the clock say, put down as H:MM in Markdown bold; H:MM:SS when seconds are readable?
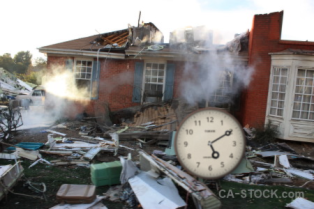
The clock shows **5:10**
